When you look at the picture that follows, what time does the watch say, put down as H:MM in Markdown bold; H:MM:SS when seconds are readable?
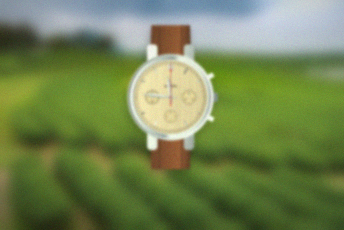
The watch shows **11:46**
